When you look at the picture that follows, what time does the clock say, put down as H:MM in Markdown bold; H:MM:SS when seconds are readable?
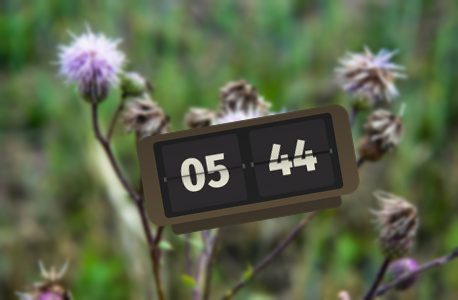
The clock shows **5:44**
